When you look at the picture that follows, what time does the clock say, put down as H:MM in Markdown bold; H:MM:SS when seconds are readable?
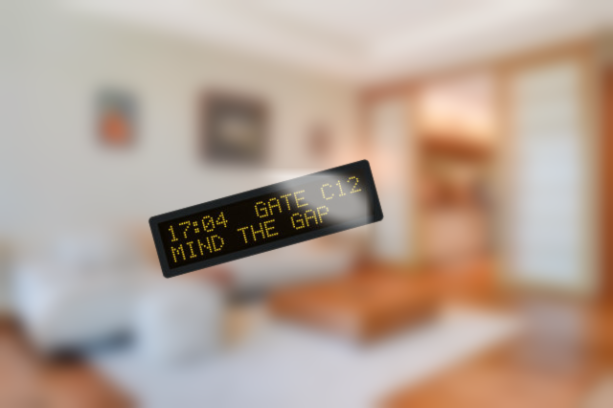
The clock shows **17:04**
